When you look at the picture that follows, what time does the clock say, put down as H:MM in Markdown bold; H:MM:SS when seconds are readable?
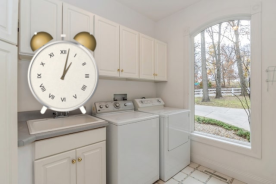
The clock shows **1:02**
